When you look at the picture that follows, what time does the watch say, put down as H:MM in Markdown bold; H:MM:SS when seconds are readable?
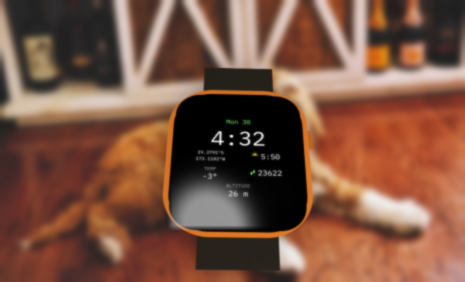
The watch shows **4:32**
